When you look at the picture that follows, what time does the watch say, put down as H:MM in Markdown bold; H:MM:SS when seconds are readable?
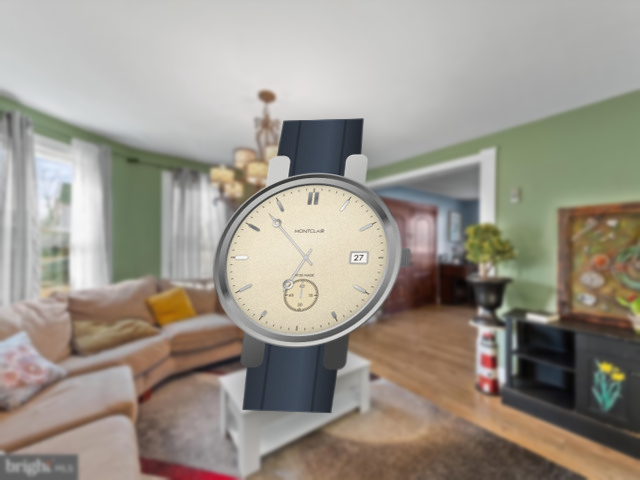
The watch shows **6:53**
